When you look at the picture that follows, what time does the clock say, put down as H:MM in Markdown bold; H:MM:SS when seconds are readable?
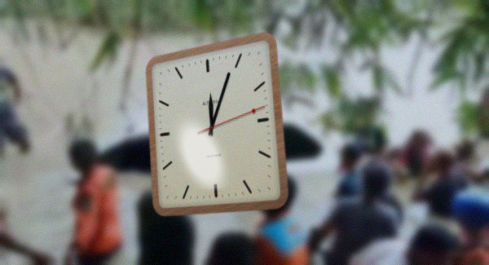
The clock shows **12:04:13**
